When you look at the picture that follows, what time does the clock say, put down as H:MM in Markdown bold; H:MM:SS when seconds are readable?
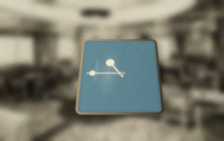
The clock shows **10:45**
